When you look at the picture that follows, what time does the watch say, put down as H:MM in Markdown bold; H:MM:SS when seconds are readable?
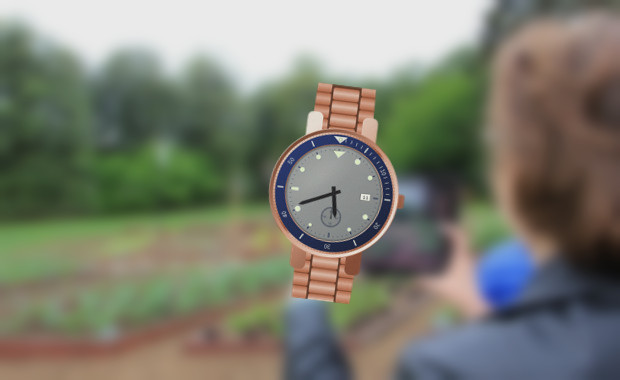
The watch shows **5:41**
